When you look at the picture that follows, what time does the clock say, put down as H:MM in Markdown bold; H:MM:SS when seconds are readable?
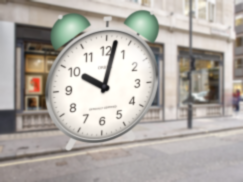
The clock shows **10:02**
